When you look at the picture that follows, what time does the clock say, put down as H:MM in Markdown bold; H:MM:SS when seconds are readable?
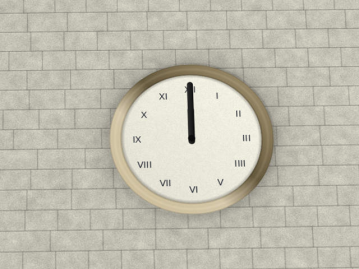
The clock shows **12:00**
